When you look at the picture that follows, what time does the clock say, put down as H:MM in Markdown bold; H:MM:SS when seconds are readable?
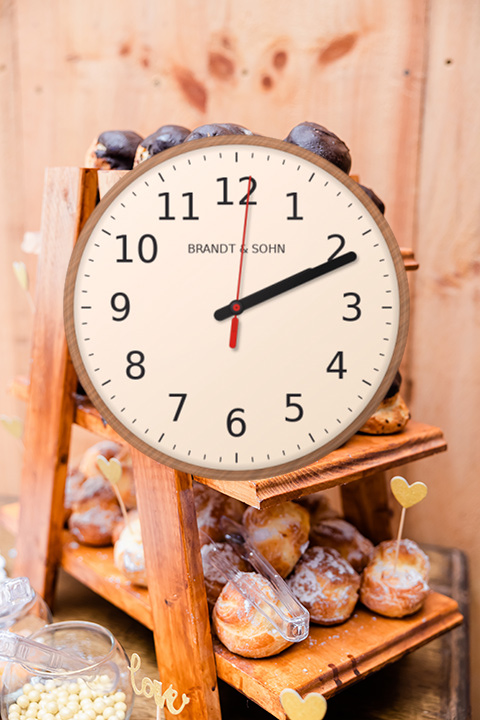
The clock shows **2:11:01**
